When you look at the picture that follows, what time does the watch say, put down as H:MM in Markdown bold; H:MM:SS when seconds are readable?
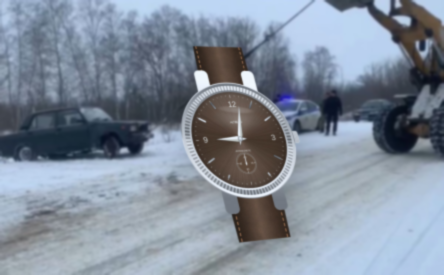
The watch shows **9:02**
